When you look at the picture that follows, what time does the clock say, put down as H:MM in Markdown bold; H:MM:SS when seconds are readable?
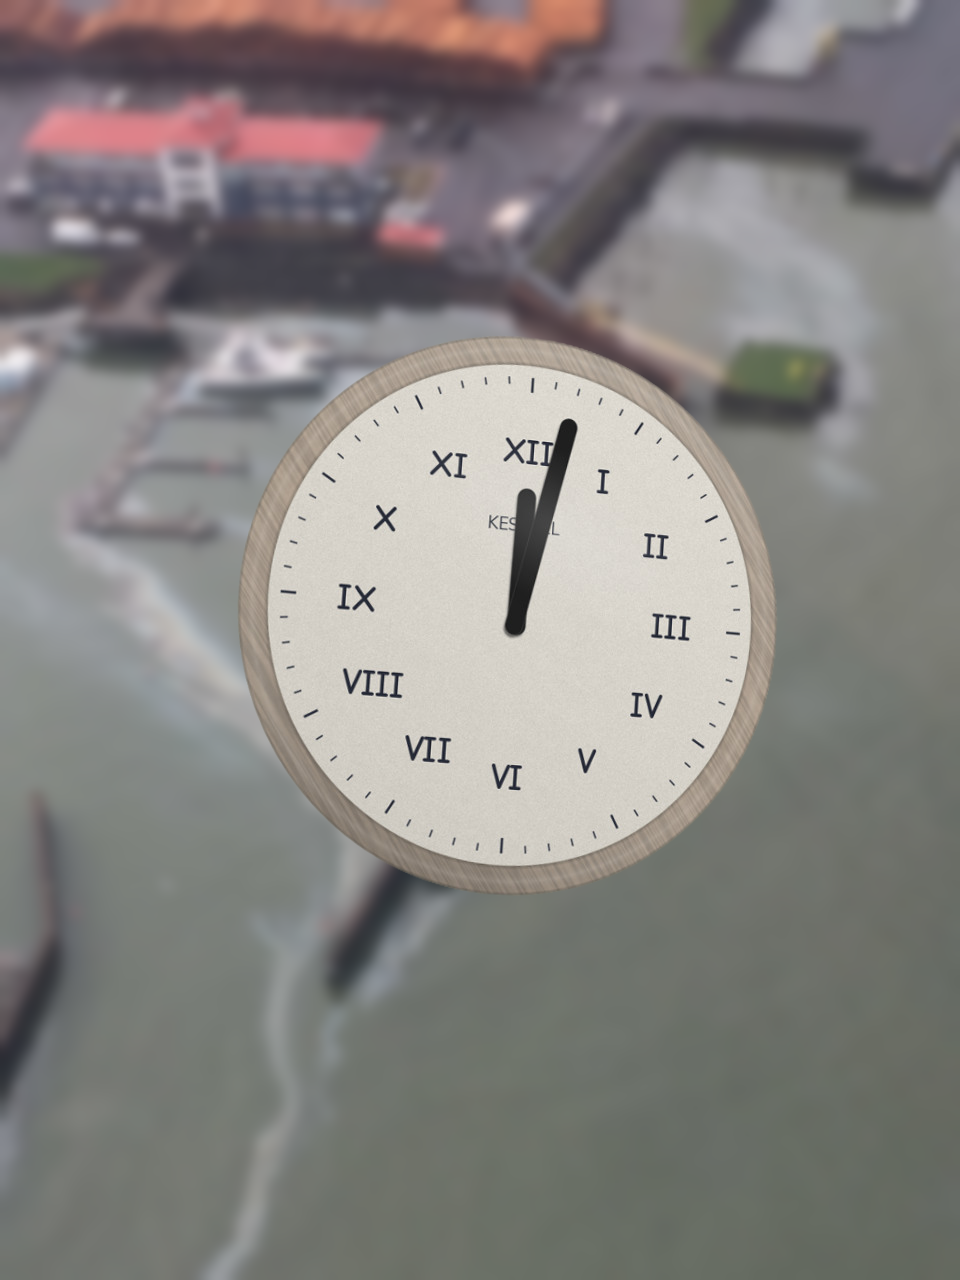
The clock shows **12:02**
